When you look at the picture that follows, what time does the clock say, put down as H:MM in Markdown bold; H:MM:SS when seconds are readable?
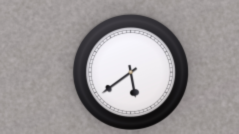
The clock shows **5:39**
